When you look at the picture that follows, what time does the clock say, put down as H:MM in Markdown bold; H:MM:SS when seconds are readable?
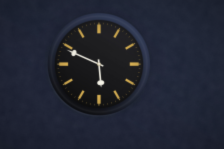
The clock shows **5:49**
